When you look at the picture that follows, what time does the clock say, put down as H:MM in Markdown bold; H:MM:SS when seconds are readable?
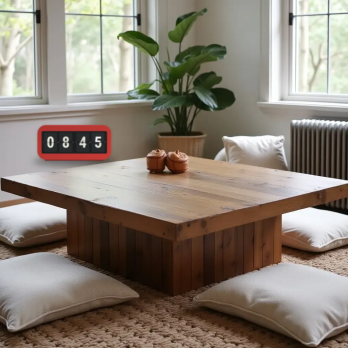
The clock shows **8:45**
